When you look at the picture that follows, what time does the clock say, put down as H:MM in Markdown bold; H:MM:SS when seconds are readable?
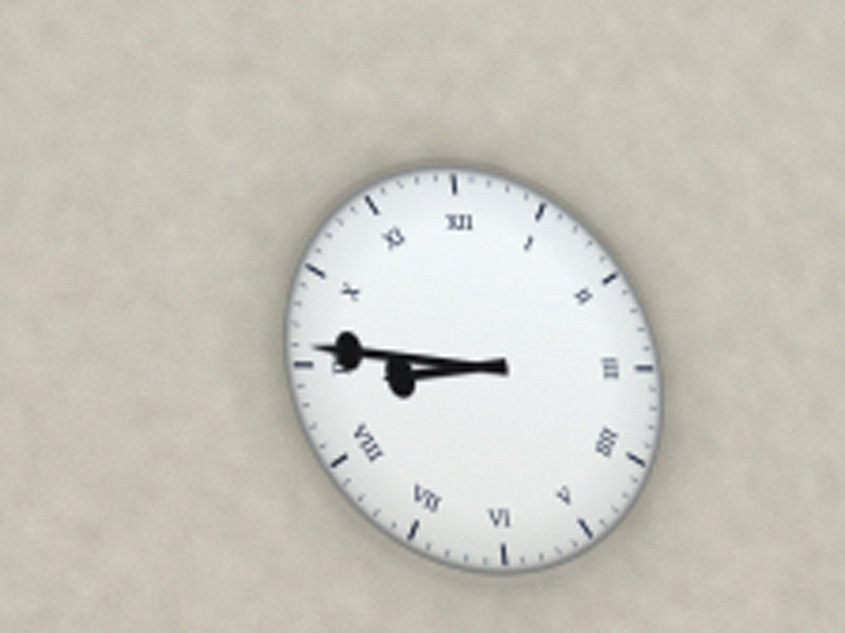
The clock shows **8:46**
